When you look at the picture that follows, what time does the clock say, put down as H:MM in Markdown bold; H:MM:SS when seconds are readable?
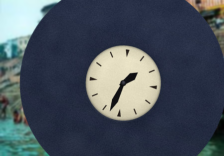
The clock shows **1:33**
